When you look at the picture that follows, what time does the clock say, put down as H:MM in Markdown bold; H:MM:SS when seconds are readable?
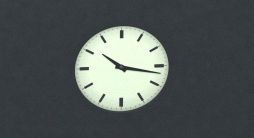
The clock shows **10:17**
